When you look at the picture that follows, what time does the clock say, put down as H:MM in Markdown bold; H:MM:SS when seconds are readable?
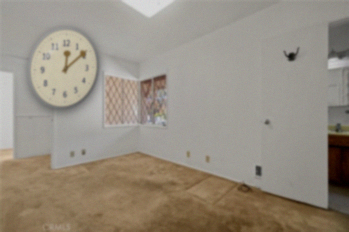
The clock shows **12:09**
